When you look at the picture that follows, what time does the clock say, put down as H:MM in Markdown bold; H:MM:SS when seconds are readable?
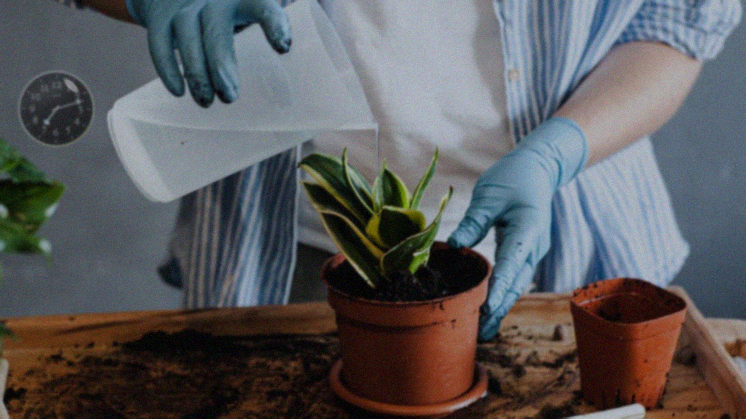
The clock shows **7:12**
